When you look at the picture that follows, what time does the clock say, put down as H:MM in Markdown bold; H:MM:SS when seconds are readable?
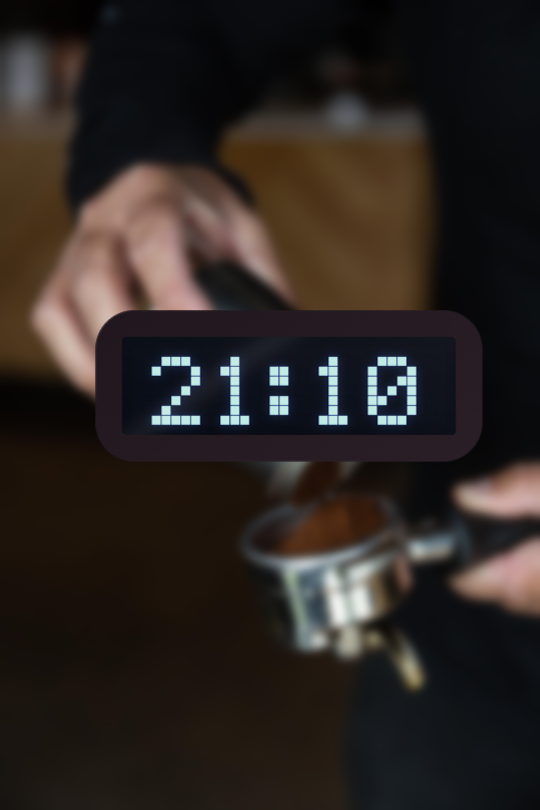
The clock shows **21:10**
